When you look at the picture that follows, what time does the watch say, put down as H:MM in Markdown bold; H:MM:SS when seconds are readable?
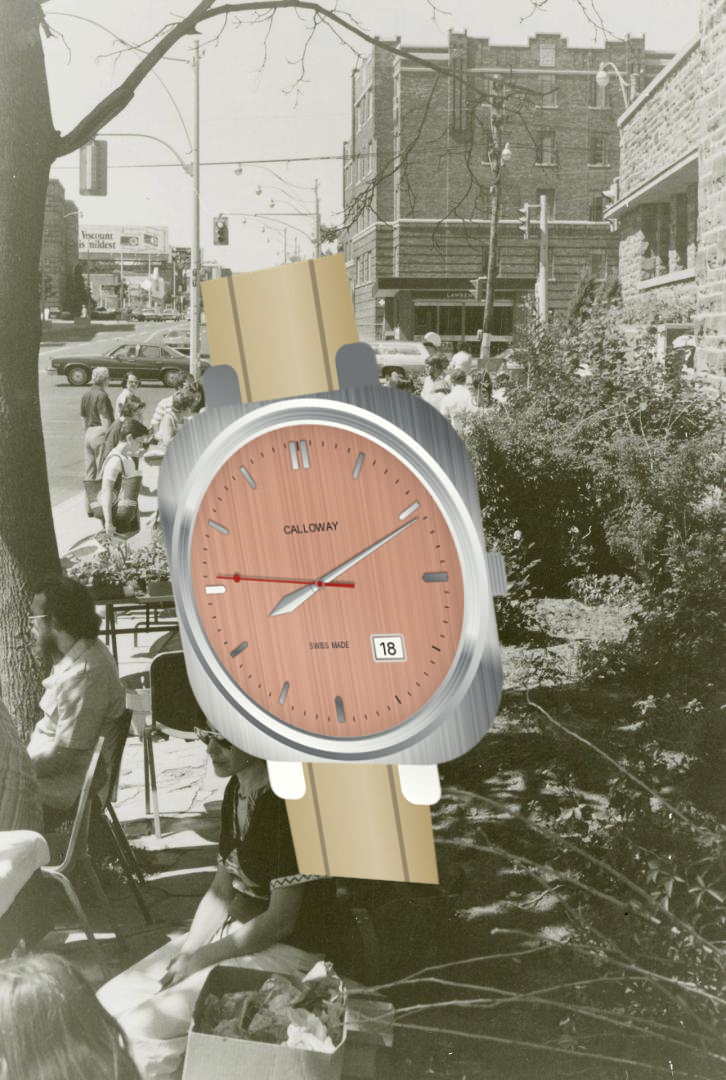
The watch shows **8:10:46**
